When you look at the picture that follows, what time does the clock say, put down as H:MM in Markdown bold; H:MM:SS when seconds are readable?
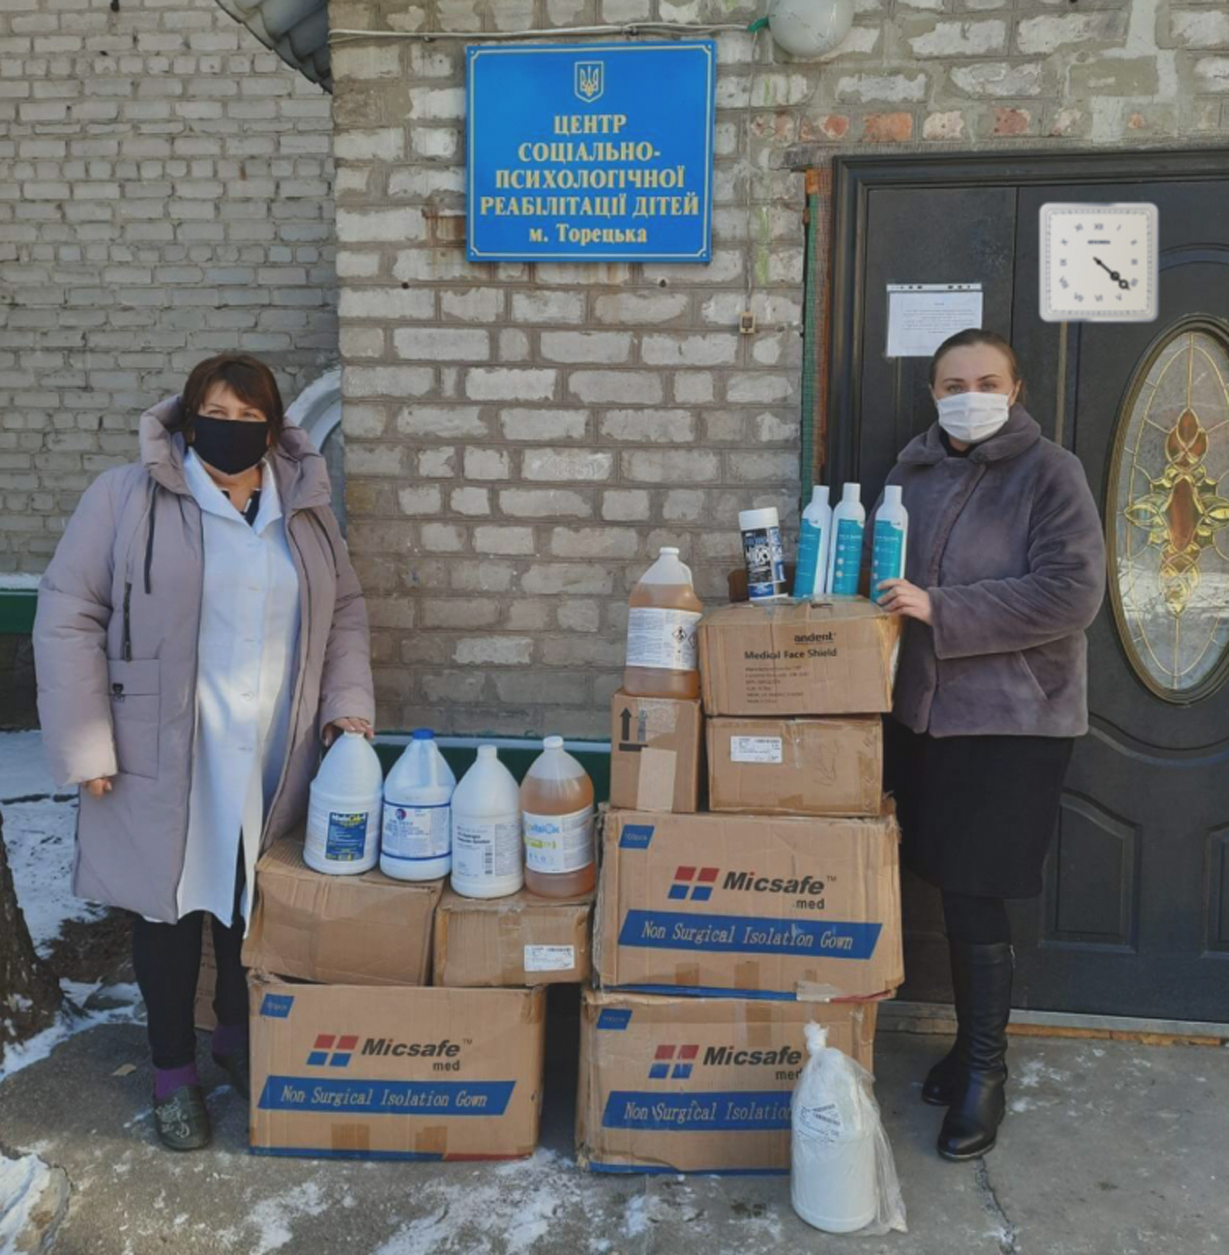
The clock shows **4:22**
